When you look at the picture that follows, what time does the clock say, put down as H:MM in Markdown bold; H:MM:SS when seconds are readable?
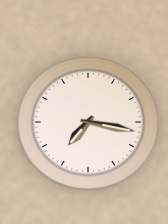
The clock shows **7:17**
